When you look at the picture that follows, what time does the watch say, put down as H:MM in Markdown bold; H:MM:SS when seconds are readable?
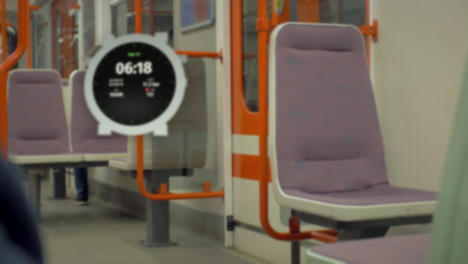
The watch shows **6:18**
